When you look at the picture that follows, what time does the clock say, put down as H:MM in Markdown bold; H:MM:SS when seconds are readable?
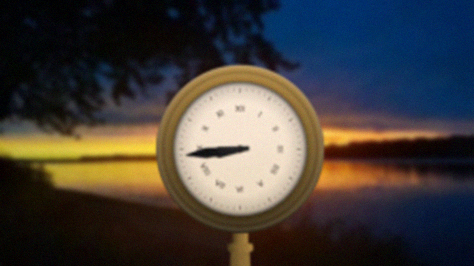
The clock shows **8:44**
